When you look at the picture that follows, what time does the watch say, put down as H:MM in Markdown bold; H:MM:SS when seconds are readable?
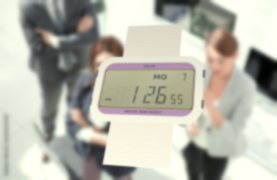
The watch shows **1:26**
